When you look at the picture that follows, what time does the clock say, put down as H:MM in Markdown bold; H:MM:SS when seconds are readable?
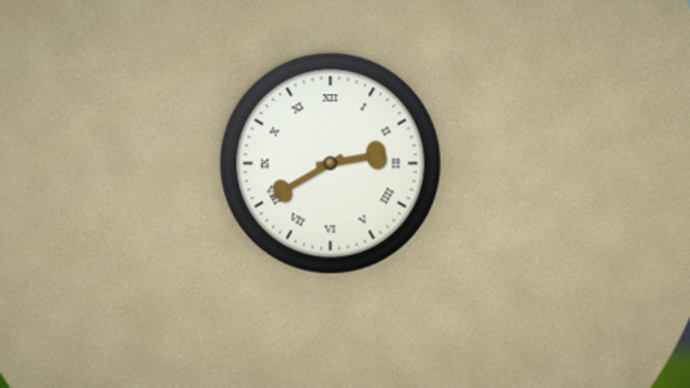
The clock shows **2:40**
